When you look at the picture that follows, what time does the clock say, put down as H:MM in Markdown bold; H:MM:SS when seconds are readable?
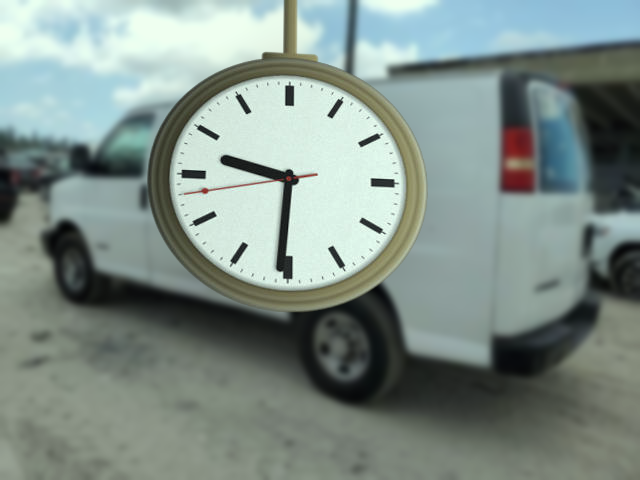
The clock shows **9:30:43**
